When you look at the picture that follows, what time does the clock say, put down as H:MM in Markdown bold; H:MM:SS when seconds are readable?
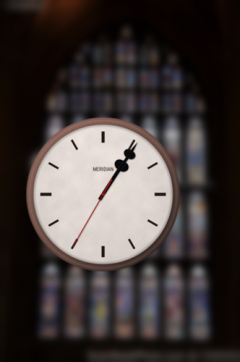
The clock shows **1:05:35**
